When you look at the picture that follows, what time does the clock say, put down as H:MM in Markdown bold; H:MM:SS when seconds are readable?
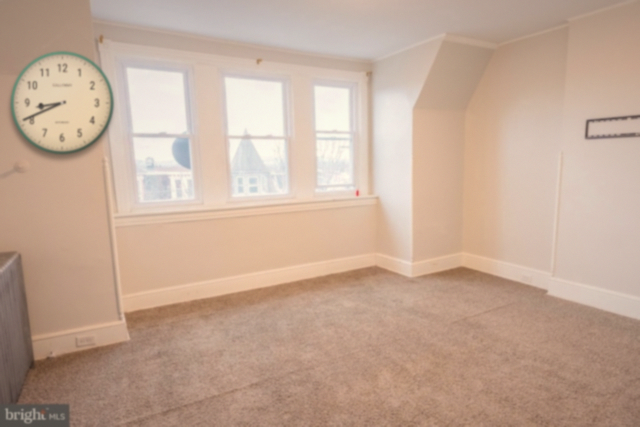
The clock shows **8:41**
